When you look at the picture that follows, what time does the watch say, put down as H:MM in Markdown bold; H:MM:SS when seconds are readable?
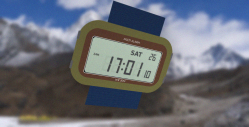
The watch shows **17:01:10**
